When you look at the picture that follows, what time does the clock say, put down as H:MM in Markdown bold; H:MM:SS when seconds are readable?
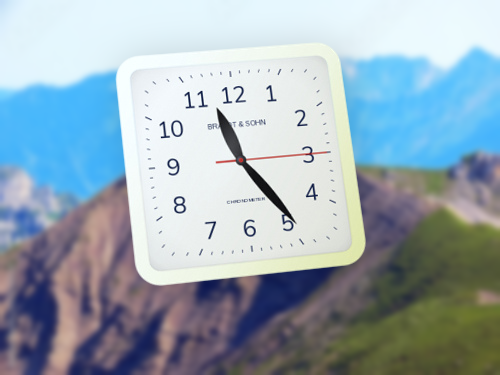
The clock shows **11:24:15**
